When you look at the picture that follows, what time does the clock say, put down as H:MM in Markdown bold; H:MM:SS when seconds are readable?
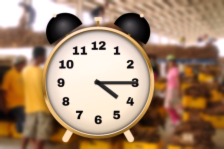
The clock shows **4:15**
